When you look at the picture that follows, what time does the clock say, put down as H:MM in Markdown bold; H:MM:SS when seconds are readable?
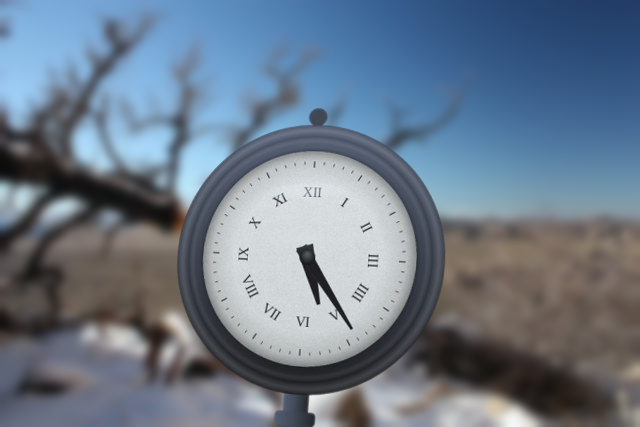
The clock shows **5:24**
